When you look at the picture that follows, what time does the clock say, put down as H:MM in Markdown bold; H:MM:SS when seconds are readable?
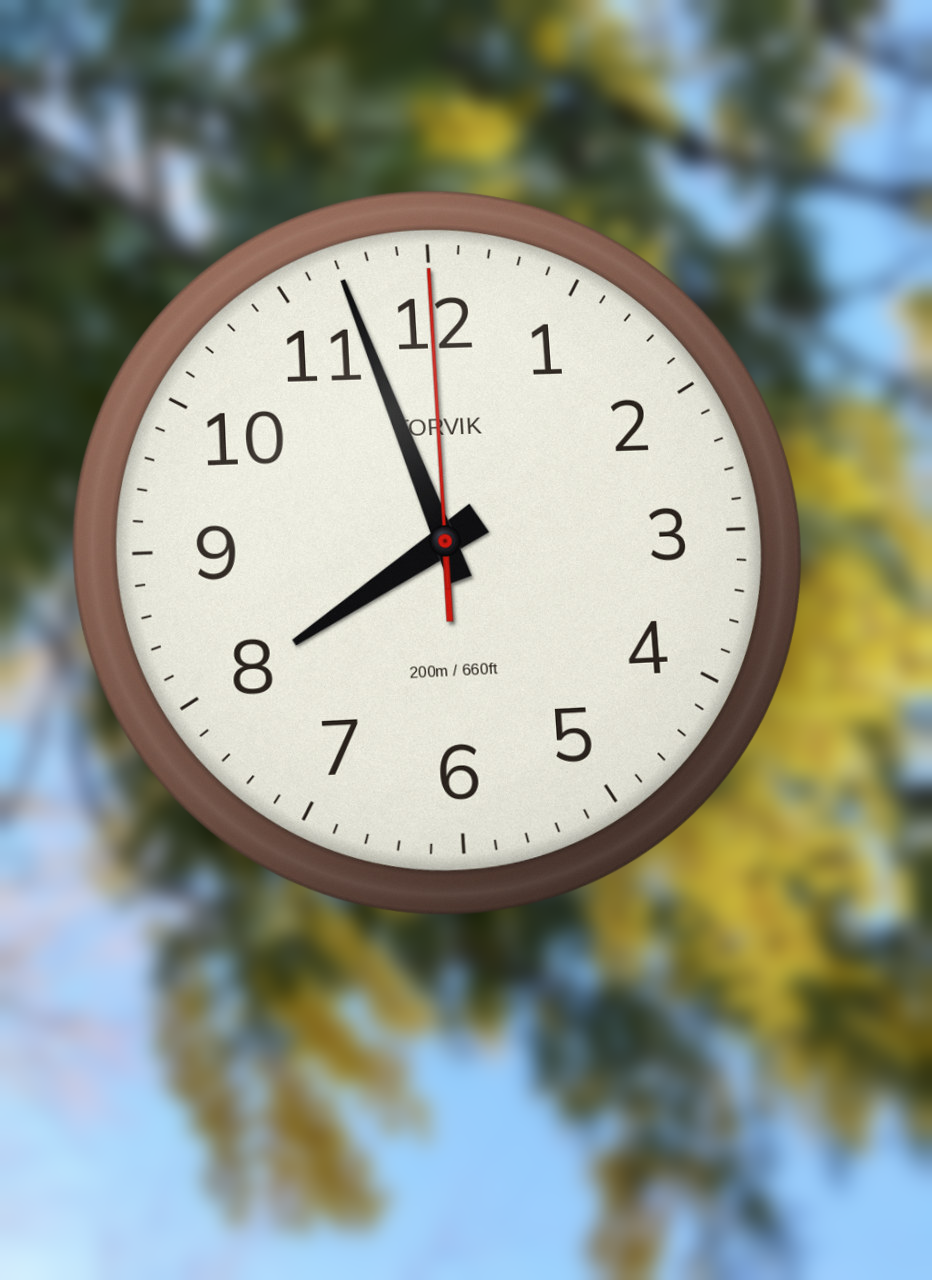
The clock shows **7:57:00**
